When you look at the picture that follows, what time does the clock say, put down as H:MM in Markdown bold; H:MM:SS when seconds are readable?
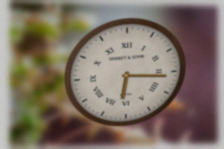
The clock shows **6:16**
